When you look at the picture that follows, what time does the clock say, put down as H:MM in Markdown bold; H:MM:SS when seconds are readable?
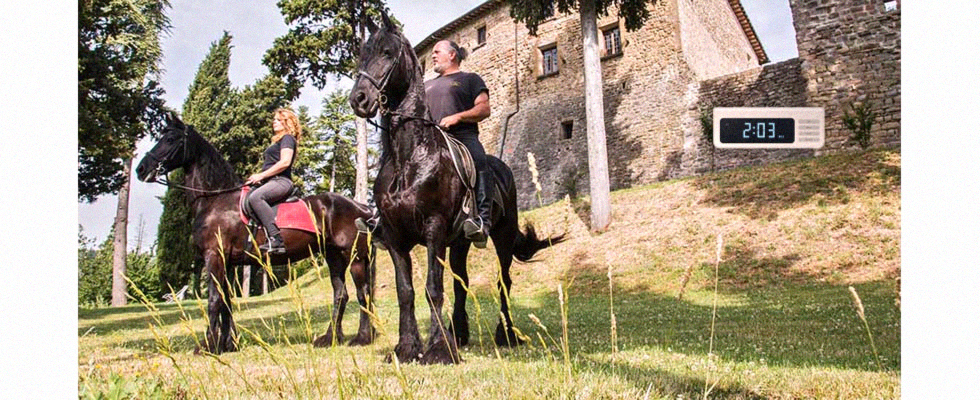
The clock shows **2:03**
